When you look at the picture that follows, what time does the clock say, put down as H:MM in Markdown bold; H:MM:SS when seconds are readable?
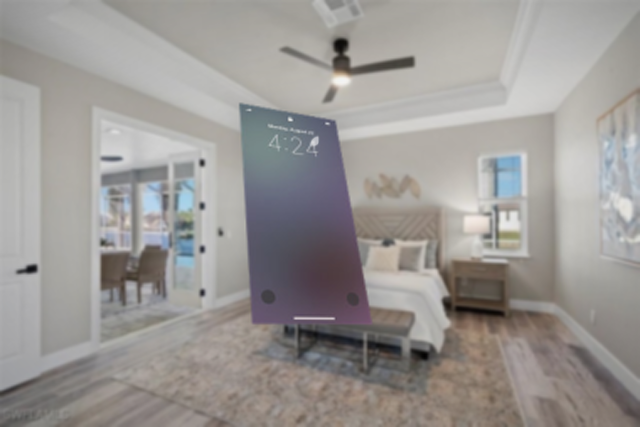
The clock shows **4:24**
